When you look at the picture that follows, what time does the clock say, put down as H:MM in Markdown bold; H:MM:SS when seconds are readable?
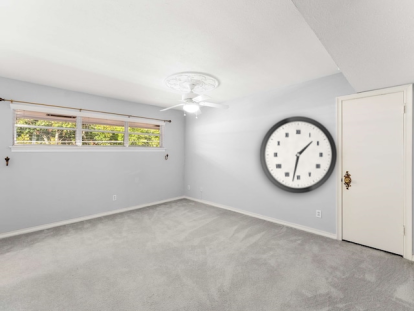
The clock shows **1:32**
